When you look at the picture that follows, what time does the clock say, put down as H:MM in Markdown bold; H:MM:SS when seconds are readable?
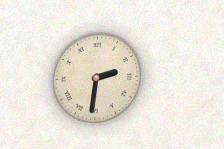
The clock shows **2:31**
